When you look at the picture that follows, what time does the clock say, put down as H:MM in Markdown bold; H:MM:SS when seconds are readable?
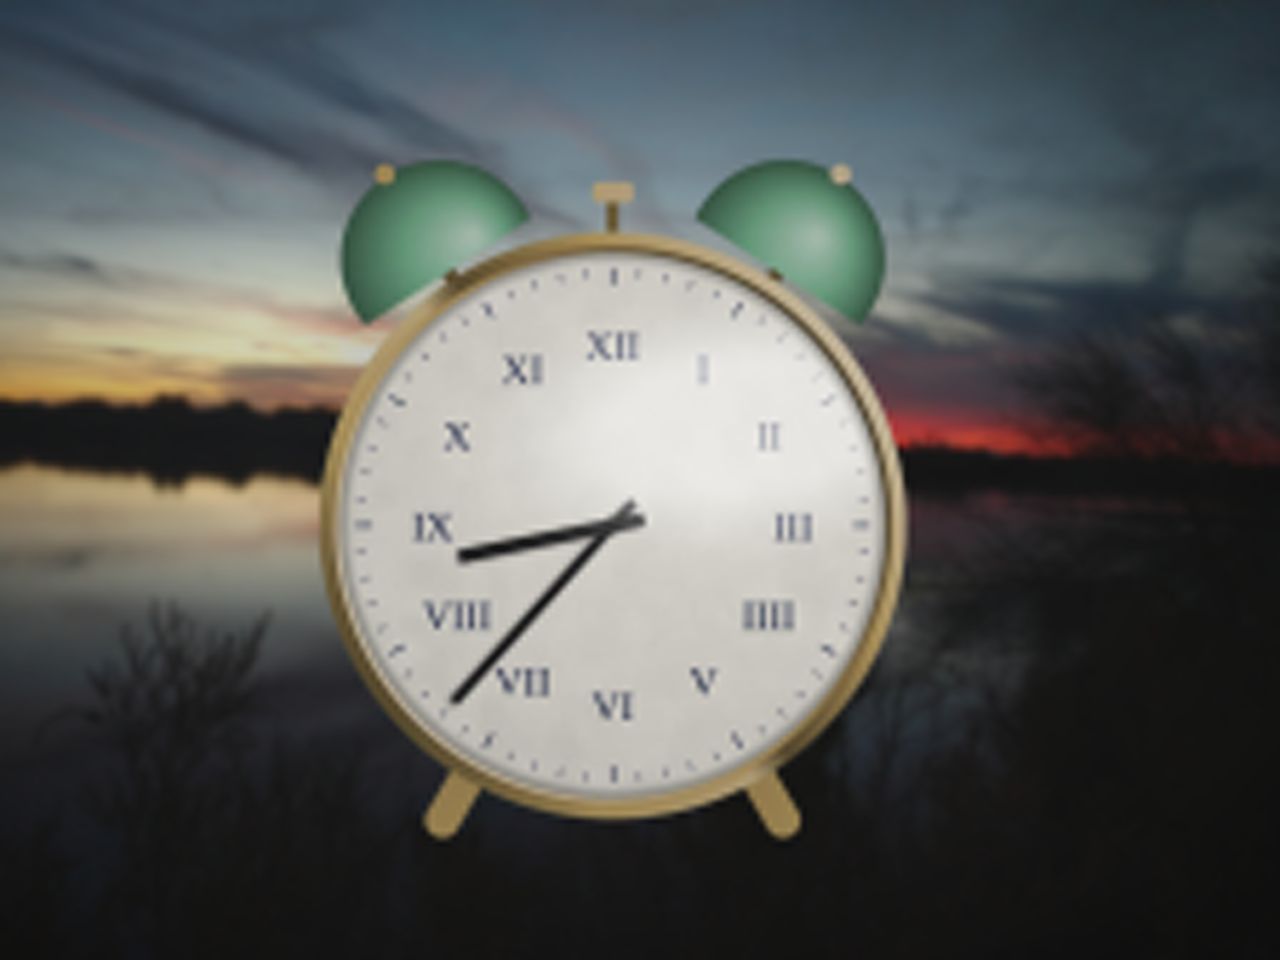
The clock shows **8:37**
